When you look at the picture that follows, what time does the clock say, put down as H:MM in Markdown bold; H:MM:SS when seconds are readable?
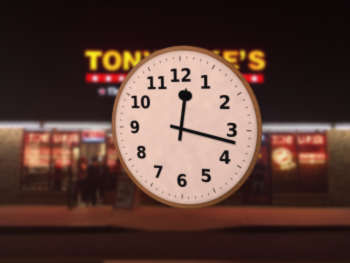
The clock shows **12:17**
